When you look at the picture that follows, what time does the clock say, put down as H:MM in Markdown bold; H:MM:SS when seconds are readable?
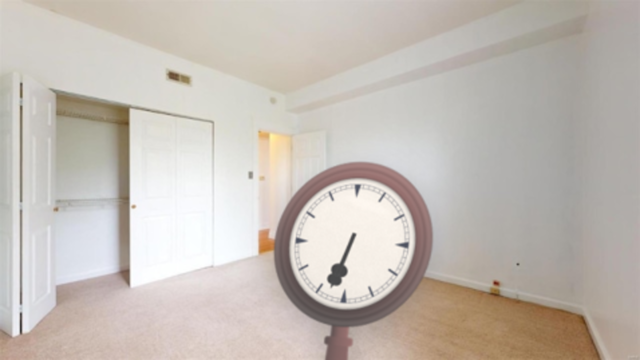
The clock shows **6:33**
